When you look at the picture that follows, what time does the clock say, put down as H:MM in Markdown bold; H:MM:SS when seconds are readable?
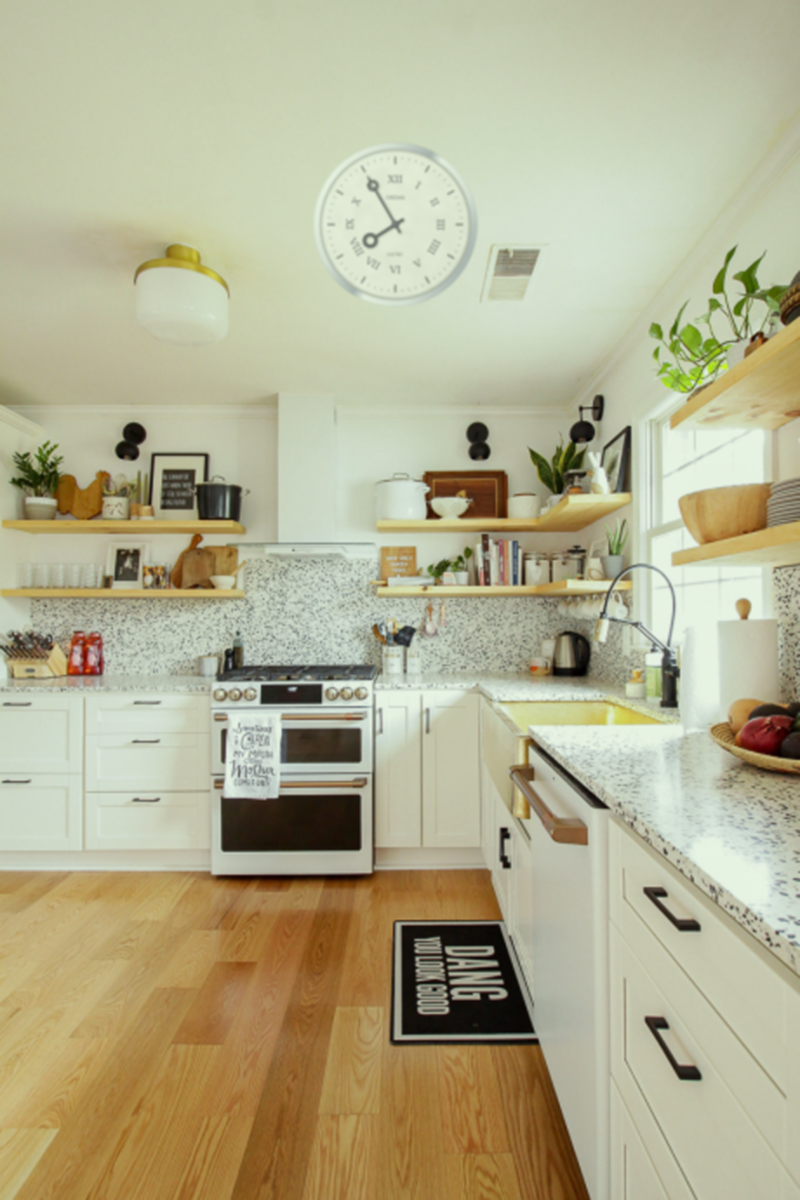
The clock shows **7:55**
